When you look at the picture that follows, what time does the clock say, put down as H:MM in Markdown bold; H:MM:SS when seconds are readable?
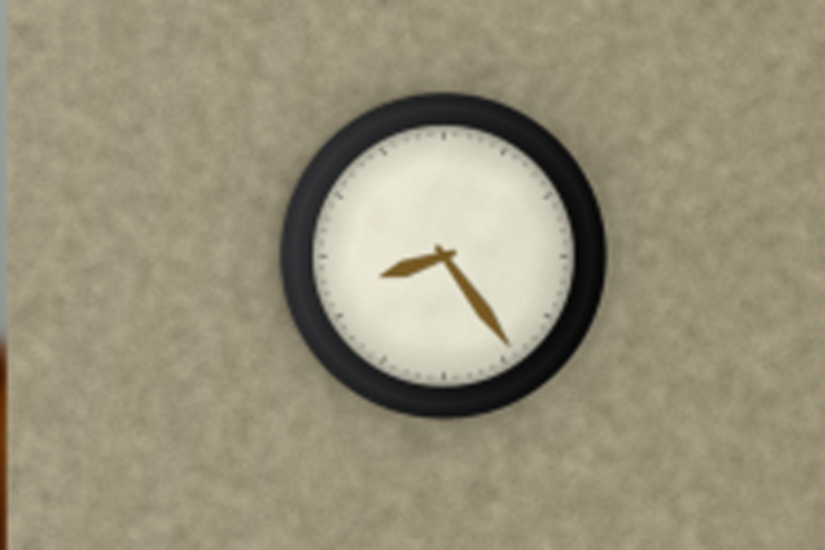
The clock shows **8:24**
